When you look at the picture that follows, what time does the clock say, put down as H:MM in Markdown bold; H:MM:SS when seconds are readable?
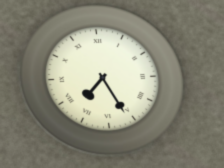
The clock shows **7:26**
